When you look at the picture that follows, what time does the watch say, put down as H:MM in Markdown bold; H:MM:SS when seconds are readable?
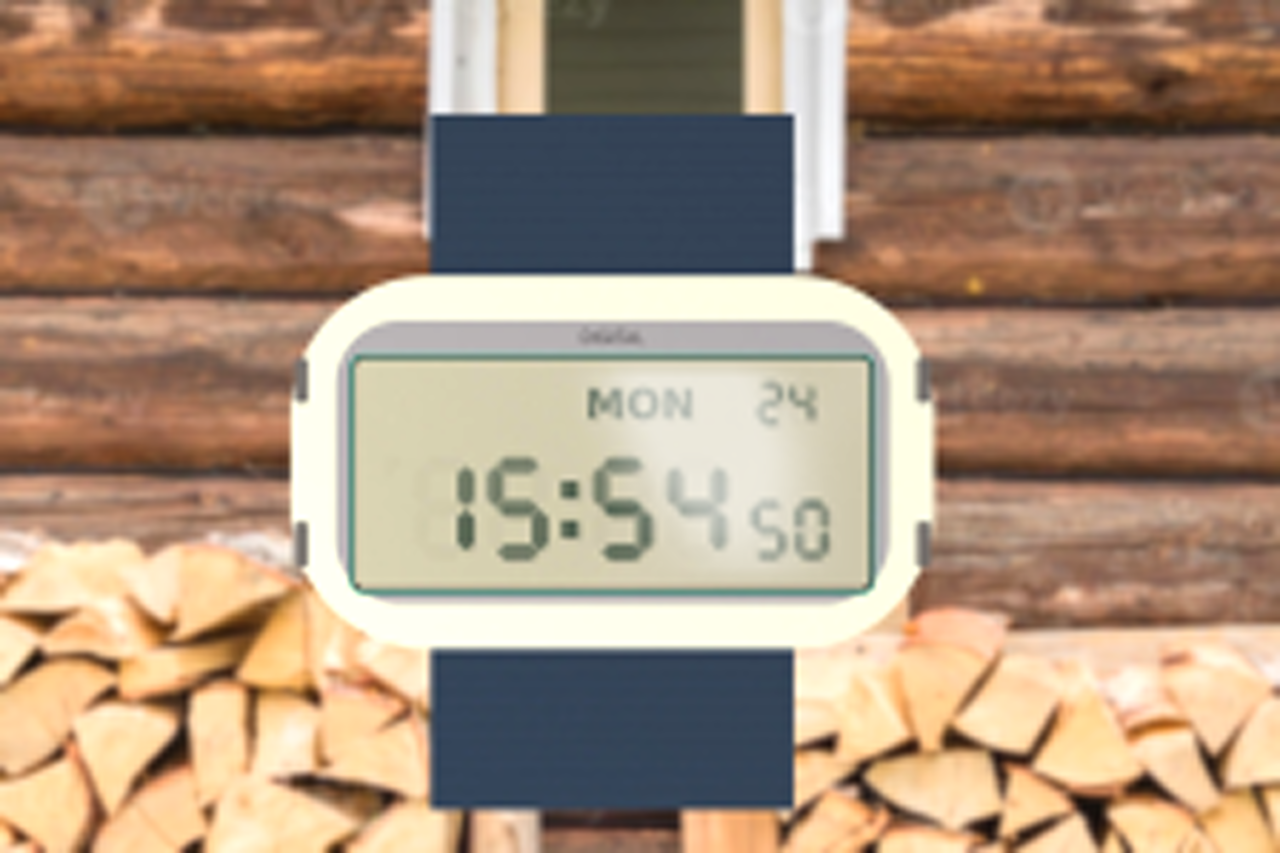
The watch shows **15:54:50**
